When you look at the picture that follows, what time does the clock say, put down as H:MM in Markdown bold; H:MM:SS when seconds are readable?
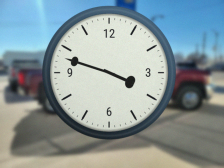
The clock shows **3:48**
